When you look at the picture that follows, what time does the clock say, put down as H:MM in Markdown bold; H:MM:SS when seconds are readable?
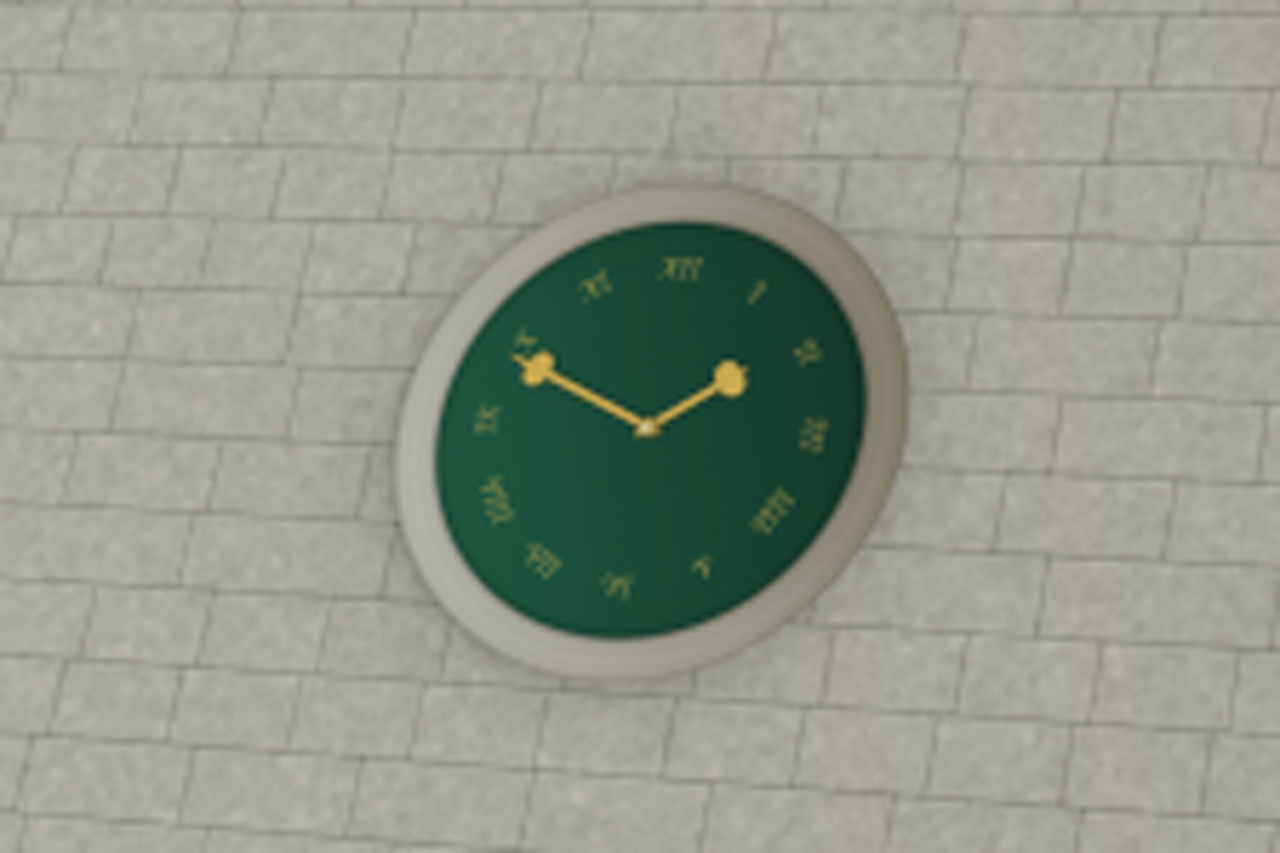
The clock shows **1:49**
